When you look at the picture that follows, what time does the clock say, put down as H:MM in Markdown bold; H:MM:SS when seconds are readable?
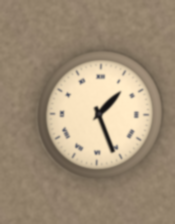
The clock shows **1:26**
